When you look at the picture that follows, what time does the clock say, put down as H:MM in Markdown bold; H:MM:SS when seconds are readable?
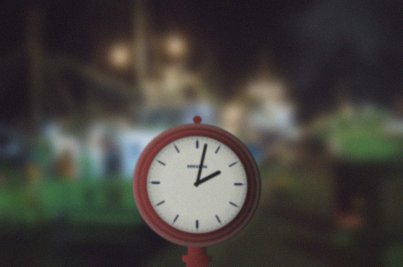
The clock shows **2:02**
